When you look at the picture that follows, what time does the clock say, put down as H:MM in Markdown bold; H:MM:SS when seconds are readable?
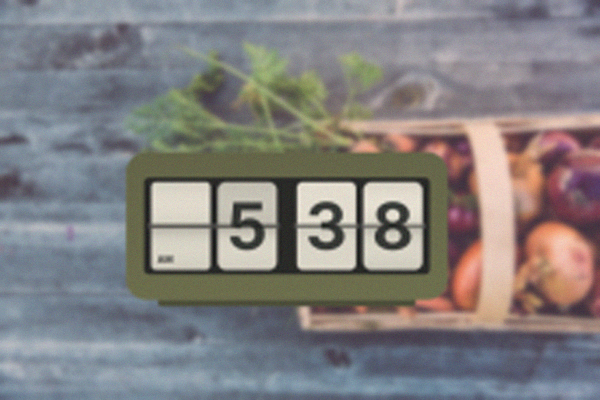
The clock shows **5:38**
